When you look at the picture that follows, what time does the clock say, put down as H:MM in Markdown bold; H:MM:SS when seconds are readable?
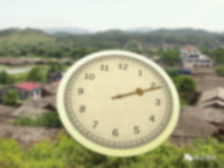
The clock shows **2:11**
